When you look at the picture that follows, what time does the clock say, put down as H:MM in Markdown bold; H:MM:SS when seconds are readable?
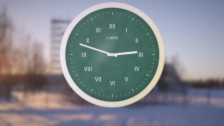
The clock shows **2:48**
